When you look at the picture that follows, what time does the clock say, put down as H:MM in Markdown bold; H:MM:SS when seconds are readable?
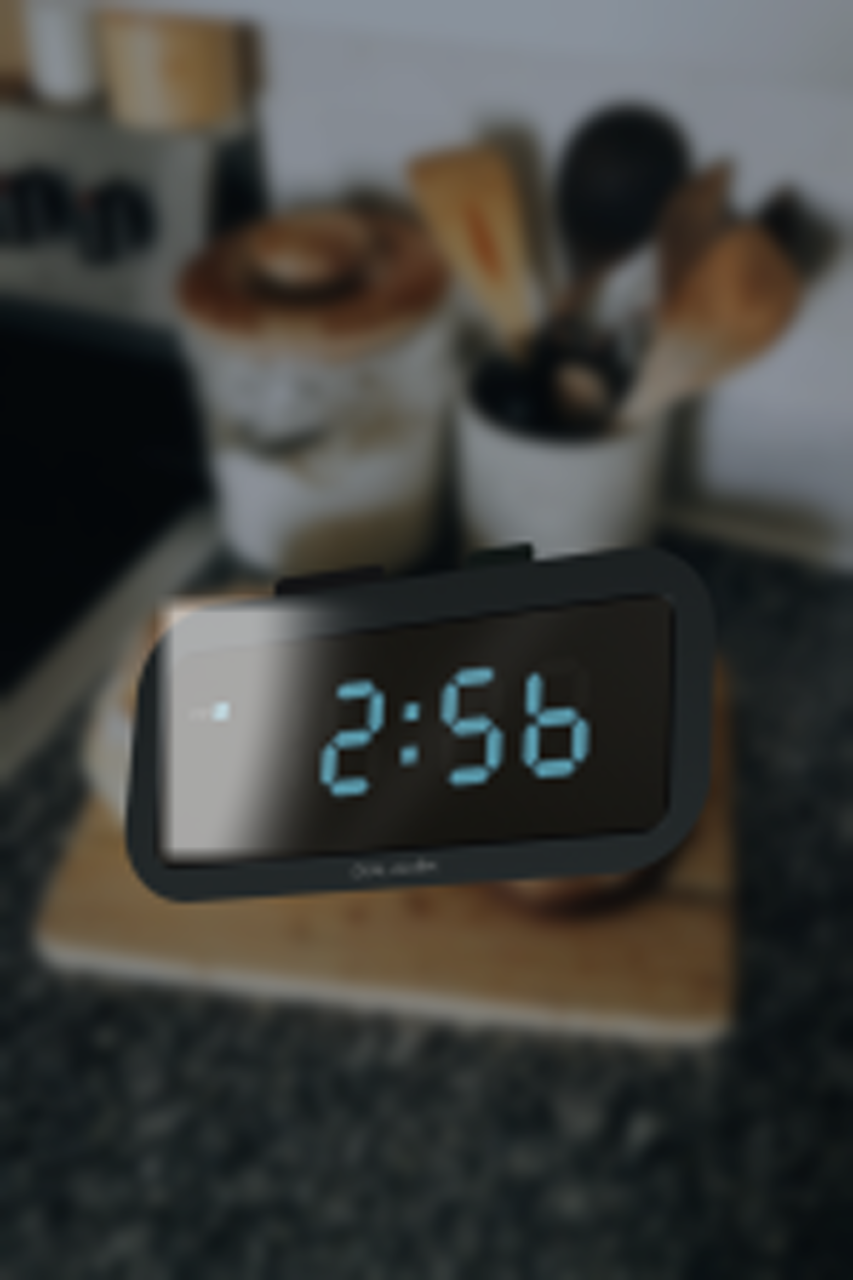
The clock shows **2:56**
